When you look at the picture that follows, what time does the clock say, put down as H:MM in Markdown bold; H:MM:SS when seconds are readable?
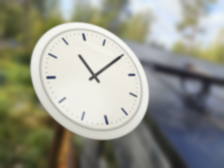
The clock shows **11:10**
